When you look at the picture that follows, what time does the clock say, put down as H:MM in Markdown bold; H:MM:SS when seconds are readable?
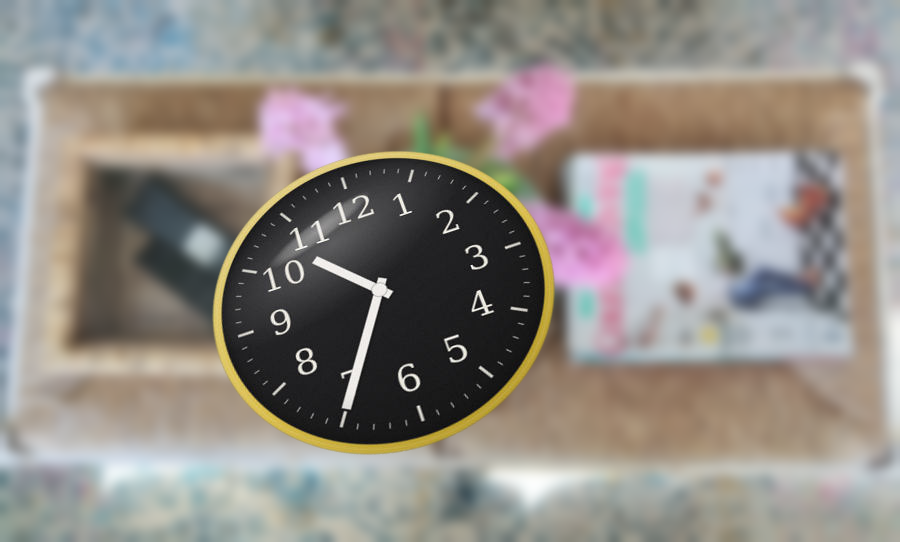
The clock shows **10:35**
